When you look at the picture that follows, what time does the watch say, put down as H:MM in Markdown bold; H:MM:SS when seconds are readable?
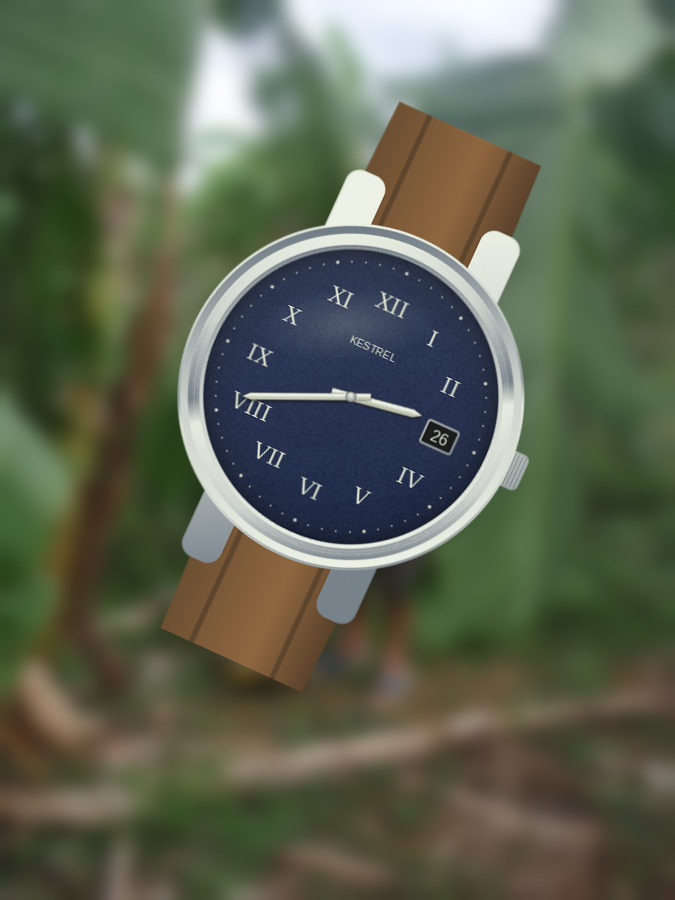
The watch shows **2:41**
